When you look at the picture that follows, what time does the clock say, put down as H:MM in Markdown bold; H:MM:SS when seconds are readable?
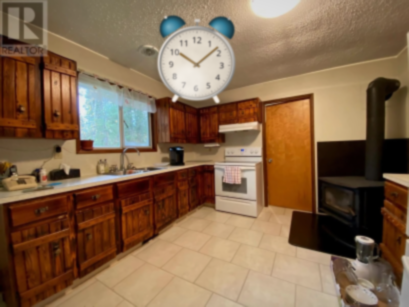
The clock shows **10:08**
